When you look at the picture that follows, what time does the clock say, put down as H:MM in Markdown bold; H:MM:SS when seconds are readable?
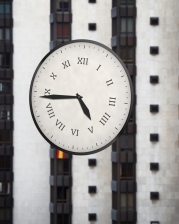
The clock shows **4:44**
